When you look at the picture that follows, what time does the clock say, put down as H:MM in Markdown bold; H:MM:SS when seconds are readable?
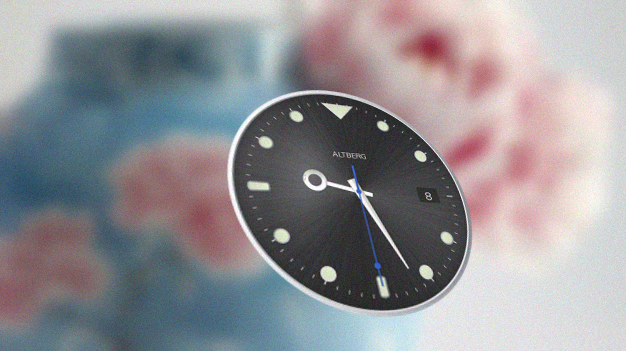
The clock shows **9:26:30**
